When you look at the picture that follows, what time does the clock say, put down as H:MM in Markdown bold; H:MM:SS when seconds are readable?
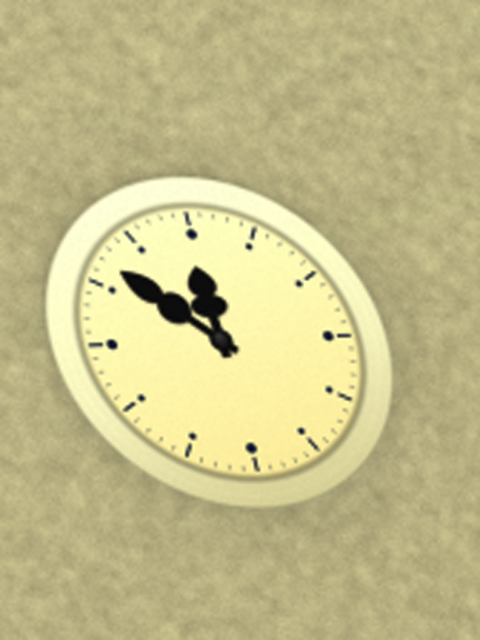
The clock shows **11:52**
